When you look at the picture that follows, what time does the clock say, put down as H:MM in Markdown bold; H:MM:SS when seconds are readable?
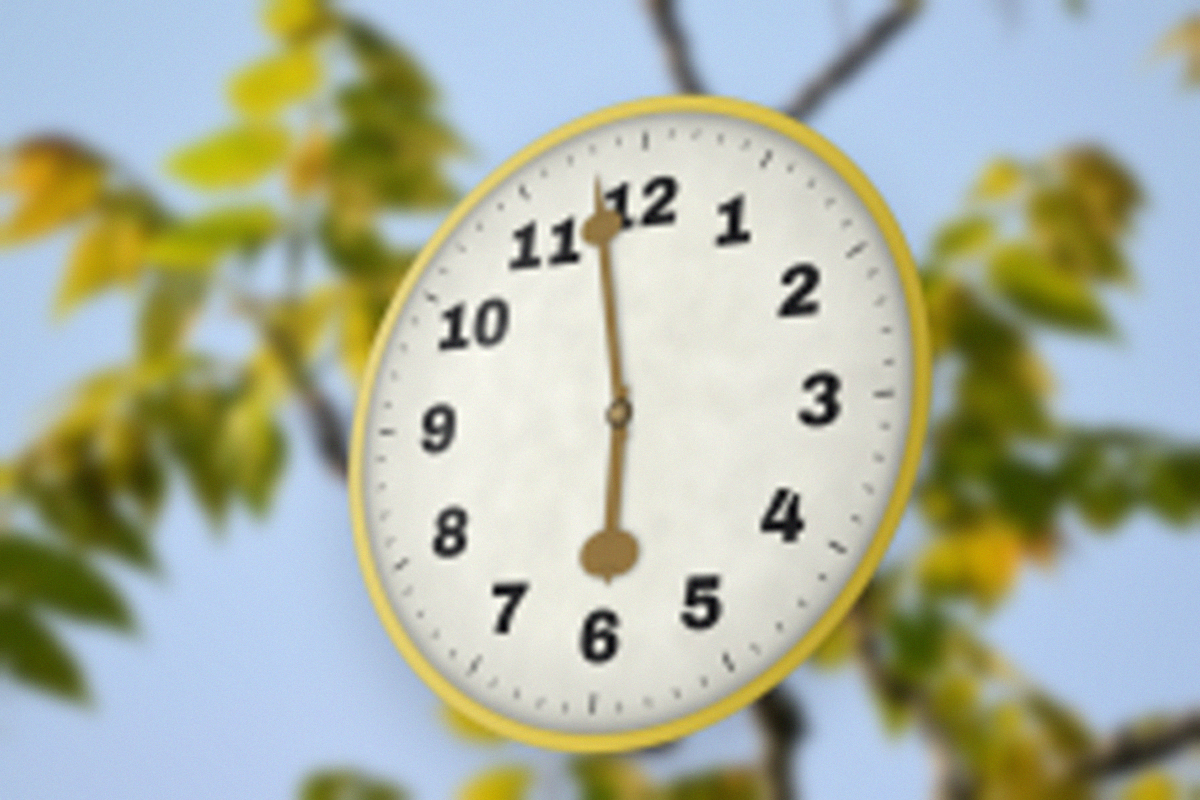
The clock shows **5:58**
